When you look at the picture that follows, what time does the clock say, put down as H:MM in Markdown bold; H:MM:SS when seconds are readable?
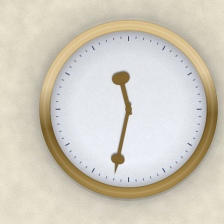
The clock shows **11:32**
